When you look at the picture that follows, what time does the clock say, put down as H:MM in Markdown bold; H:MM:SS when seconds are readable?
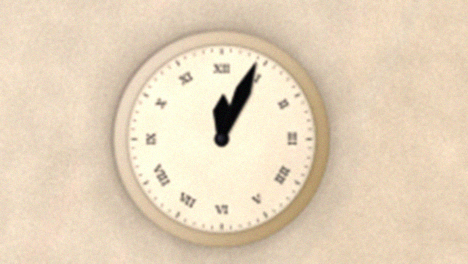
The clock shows **12:04**
